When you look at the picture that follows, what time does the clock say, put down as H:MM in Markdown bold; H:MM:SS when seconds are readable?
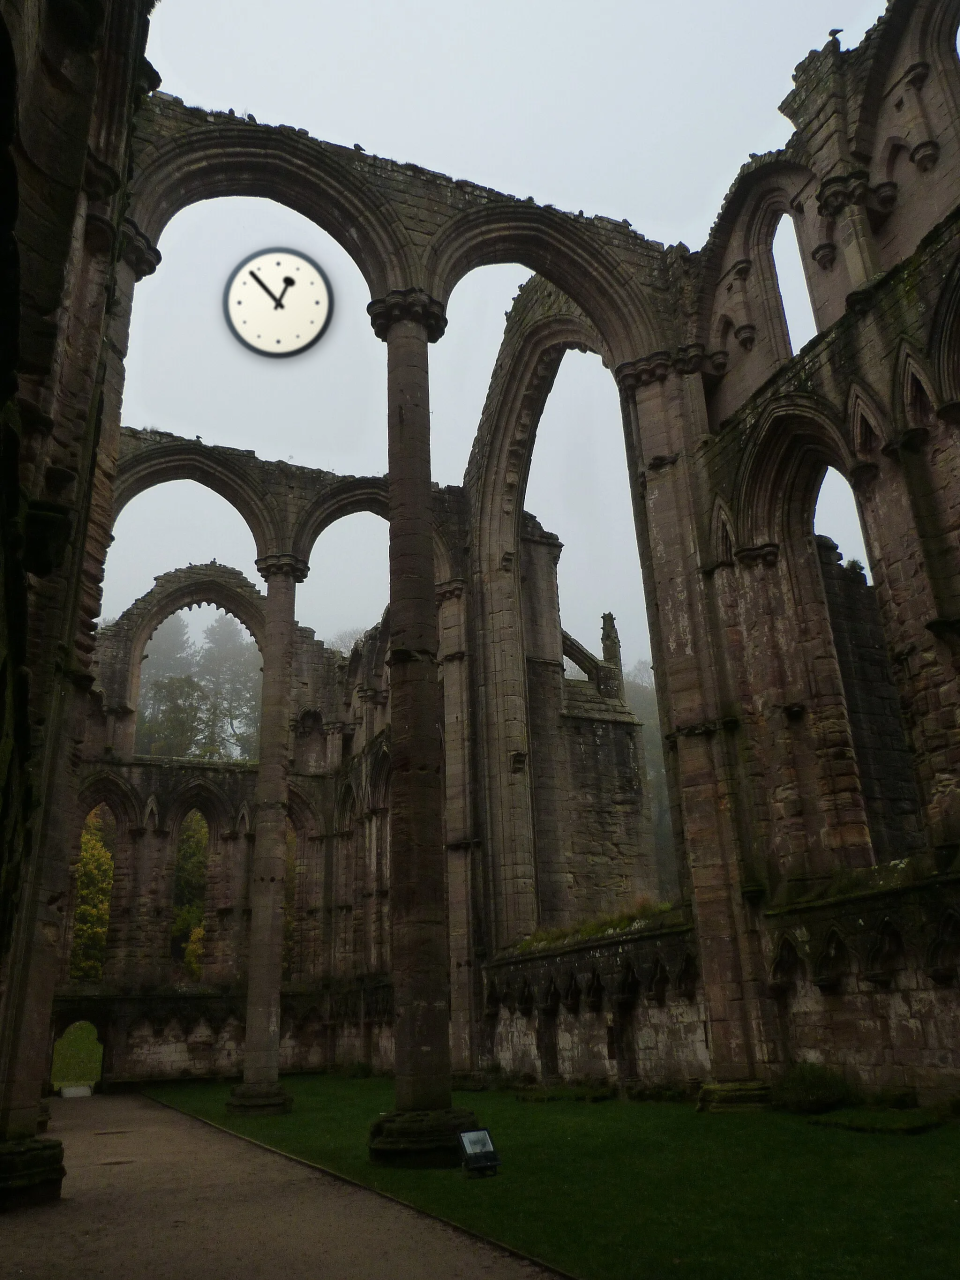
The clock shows **12:53**
